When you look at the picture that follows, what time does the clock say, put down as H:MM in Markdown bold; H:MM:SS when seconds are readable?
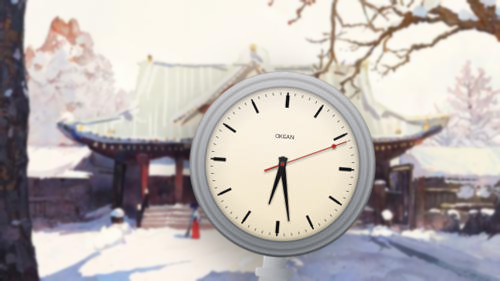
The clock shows **6:28:11**
